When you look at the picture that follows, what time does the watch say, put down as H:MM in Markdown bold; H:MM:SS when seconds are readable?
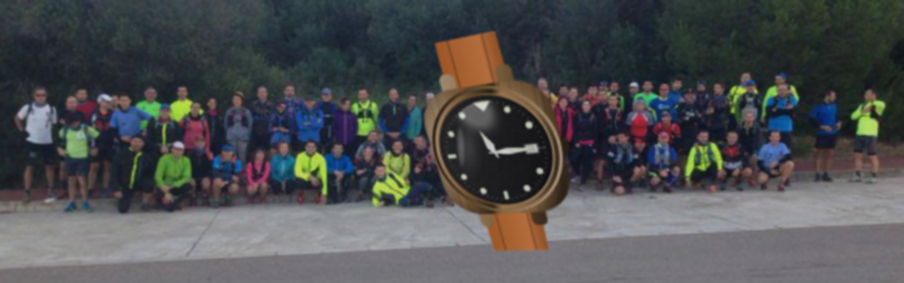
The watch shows **11:15**
